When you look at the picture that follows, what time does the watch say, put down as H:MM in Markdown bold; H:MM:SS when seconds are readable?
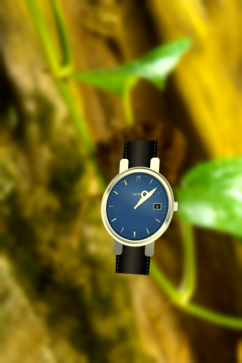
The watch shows **1:08**
